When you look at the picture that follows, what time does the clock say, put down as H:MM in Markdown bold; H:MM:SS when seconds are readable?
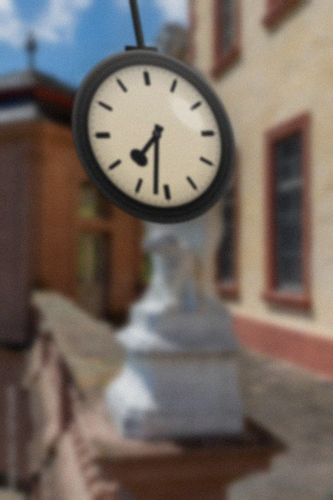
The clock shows **7:32**
